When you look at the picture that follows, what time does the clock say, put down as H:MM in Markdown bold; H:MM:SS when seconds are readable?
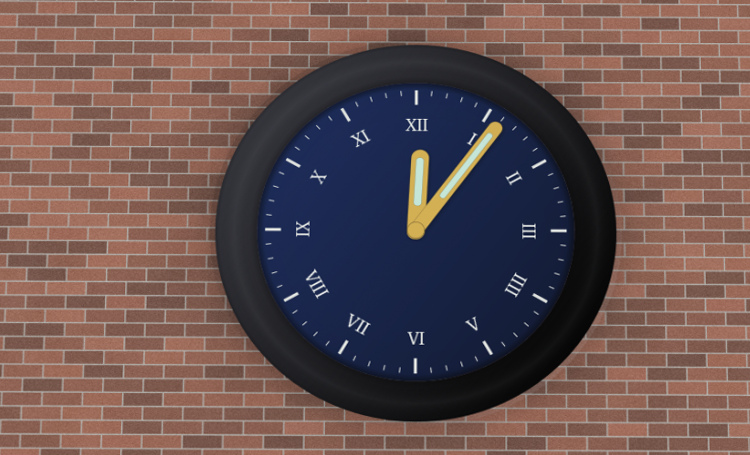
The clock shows **12:06**
